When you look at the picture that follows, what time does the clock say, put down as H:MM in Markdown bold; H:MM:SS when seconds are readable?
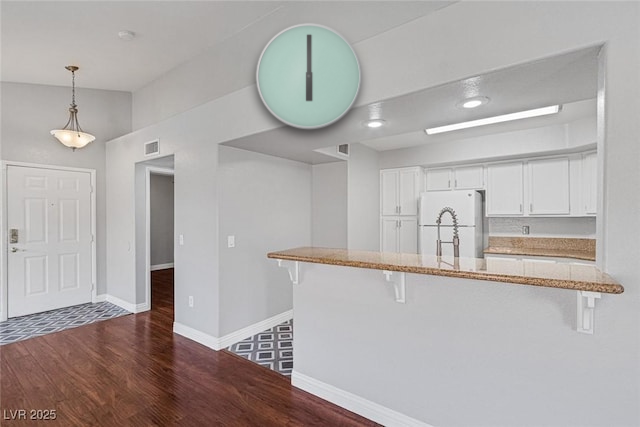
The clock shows **6:00**
